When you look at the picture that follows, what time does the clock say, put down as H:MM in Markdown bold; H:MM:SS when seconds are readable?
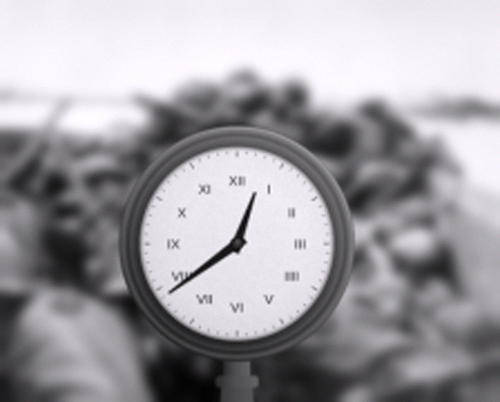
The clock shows **12:39**
